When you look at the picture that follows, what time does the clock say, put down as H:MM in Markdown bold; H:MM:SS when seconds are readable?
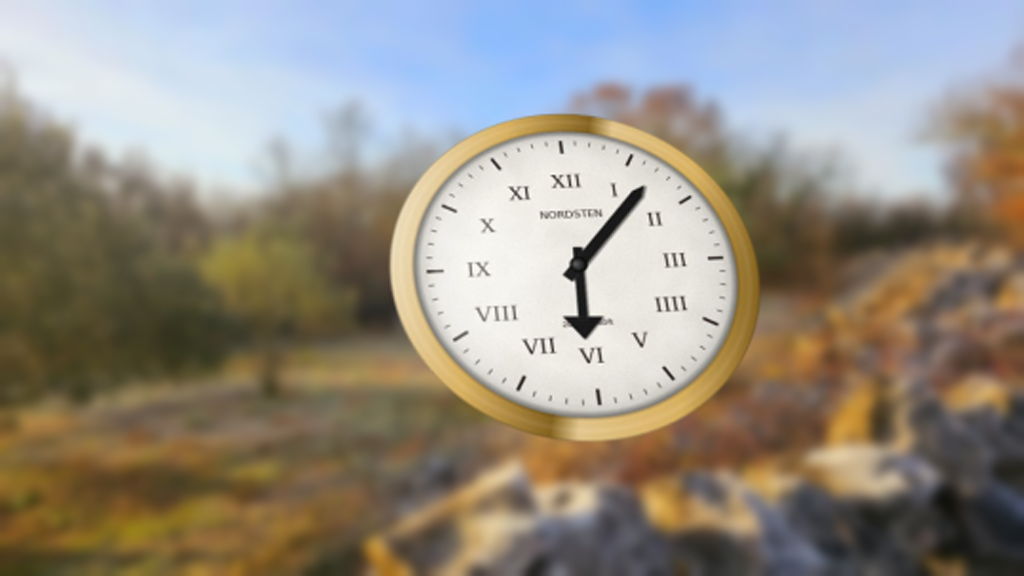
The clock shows **6:07**
